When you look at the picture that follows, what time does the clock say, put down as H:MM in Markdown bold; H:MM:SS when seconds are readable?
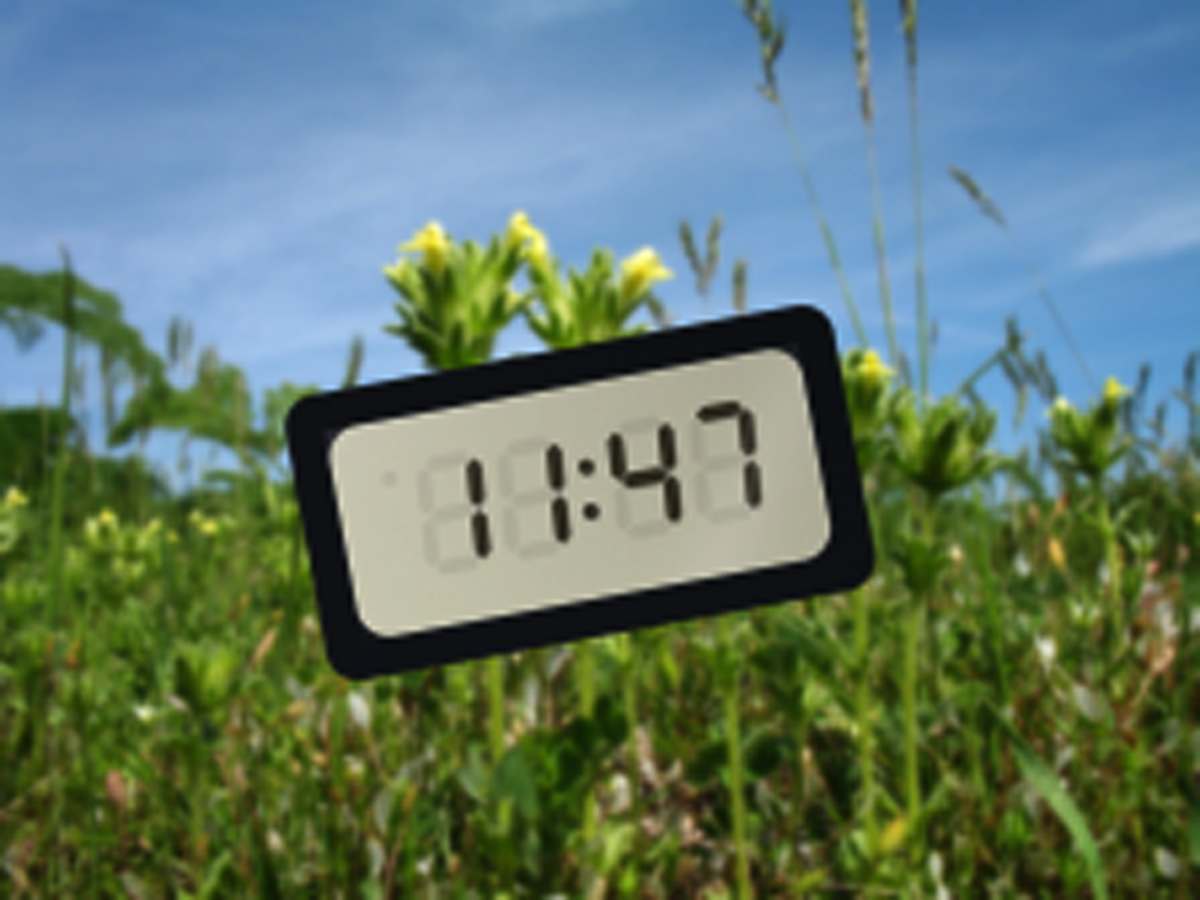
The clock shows **11:47**
